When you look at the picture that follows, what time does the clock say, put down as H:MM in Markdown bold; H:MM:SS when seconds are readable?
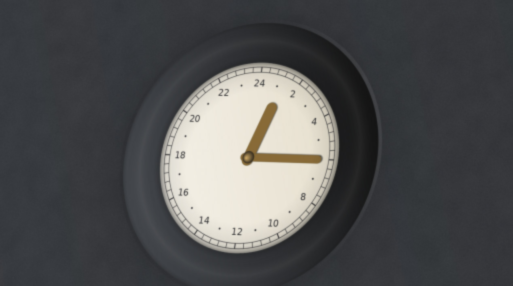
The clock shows **1:15**
